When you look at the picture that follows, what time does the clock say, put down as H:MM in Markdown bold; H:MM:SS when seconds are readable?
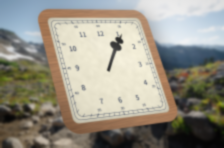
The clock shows **1:06**
